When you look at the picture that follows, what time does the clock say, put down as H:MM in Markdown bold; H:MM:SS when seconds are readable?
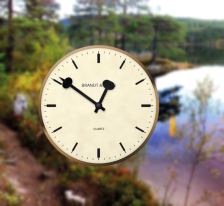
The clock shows **12:51**
